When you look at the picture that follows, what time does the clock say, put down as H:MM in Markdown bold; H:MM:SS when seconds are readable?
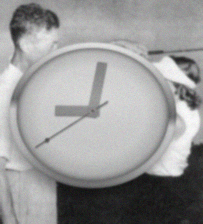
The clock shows **9:01:39**
